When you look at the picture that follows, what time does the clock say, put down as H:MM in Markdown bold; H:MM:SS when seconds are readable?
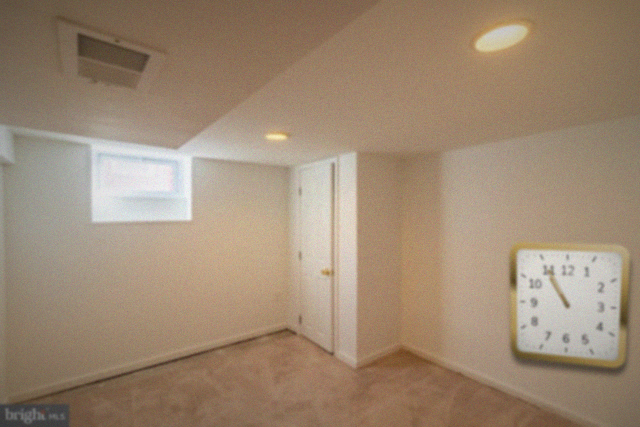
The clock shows **10:55**
